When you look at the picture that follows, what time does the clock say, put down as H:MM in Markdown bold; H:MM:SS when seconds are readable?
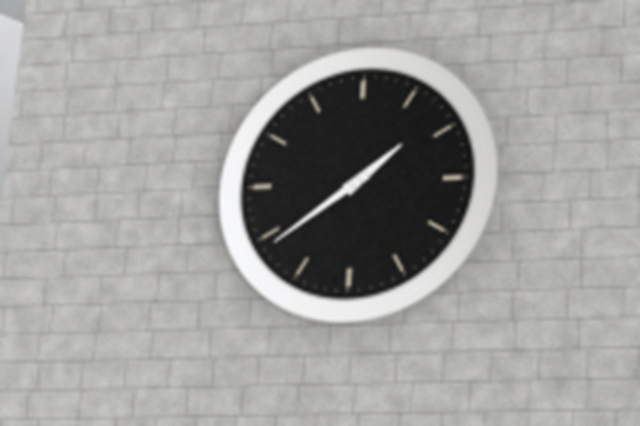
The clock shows **1:39**
